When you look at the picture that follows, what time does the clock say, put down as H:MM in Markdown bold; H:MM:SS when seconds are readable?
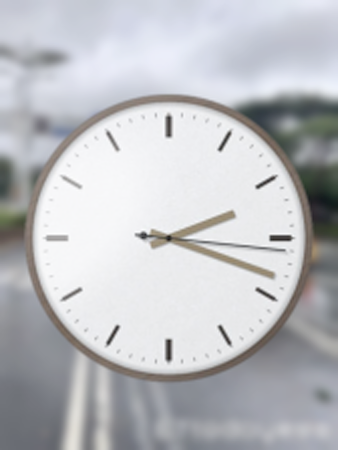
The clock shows **2:18:16**
